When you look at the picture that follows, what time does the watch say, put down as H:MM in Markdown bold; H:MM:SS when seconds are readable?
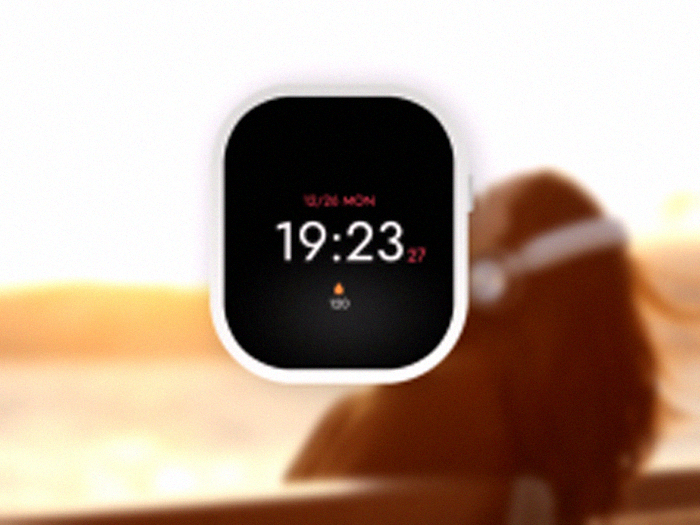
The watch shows **19:23**
